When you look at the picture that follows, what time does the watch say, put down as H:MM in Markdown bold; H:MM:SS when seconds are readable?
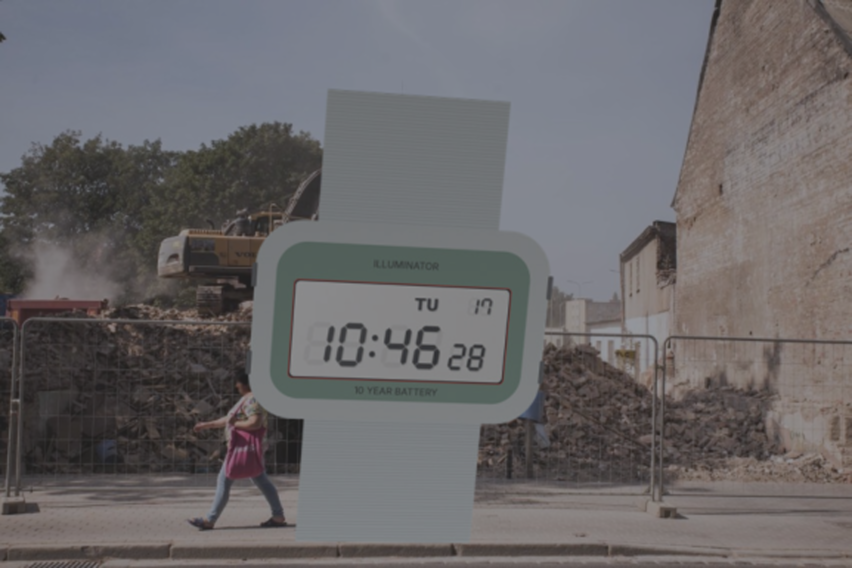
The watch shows **10:46:28**
